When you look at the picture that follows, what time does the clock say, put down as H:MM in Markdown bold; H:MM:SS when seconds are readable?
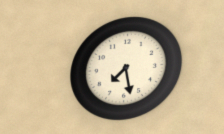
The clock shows **7:28**
